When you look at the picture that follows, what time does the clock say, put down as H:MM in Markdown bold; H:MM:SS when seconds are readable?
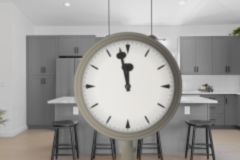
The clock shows **11:58**
